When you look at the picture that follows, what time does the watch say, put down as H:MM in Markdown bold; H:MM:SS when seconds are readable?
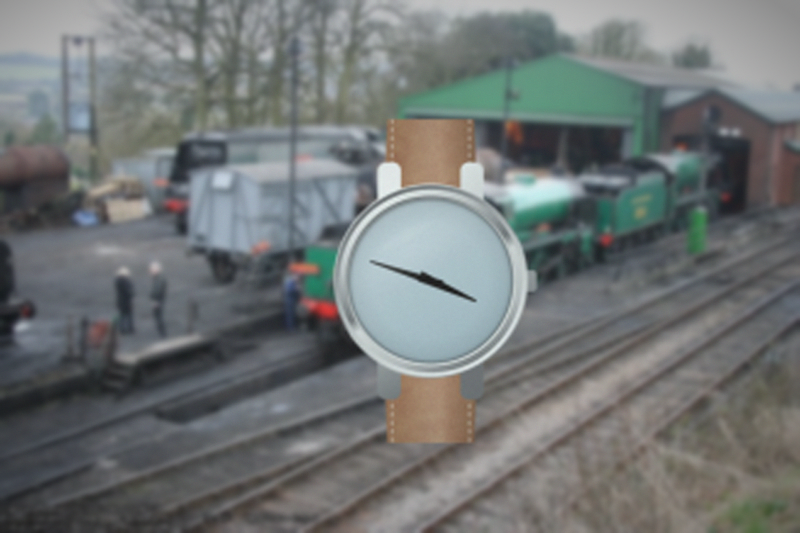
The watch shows **3:48**
